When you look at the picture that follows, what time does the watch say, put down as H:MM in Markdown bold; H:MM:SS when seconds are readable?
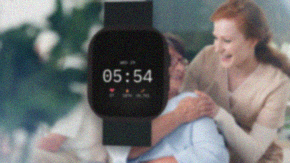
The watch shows **5:54**
